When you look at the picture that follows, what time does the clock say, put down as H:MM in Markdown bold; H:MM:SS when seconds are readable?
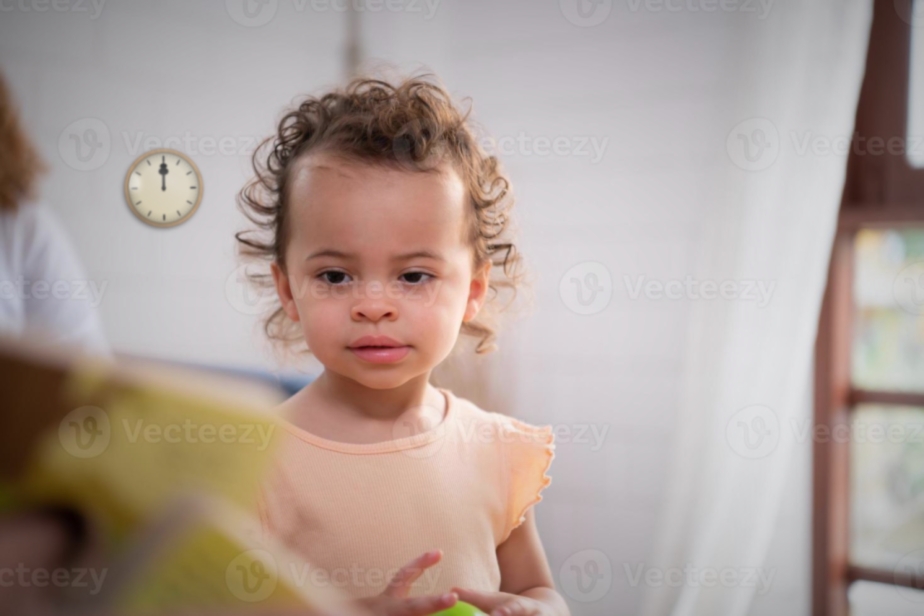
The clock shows **12:00**
